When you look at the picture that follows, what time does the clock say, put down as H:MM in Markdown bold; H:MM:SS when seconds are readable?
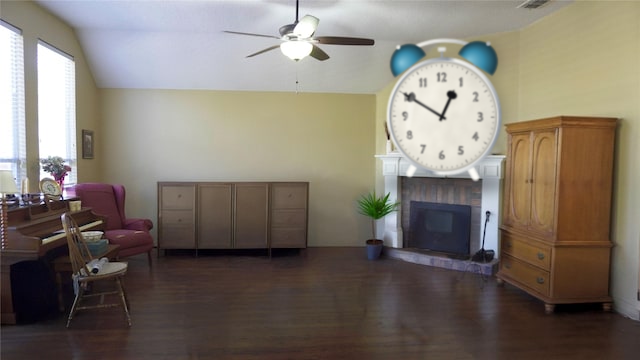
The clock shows **12:50**
